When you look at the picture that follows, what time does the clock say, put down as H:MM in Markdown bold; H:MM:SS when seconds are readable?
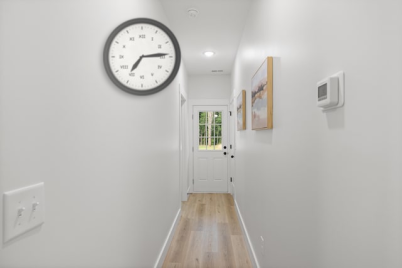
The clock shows **7:14**
